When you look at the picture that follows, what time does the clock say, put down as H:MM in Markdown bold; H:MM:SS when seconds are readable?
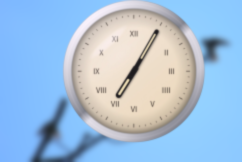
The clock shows **7:05**
